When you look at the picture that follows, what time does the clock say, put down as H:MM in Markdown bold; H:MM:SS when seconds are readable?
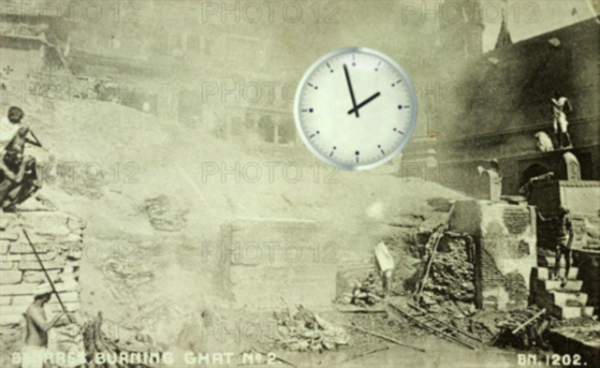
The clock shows **1:58**
